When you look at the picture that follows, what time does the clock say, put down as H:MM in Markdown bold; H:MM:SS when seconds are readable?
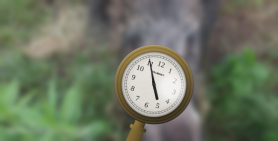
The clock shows **4:55**
